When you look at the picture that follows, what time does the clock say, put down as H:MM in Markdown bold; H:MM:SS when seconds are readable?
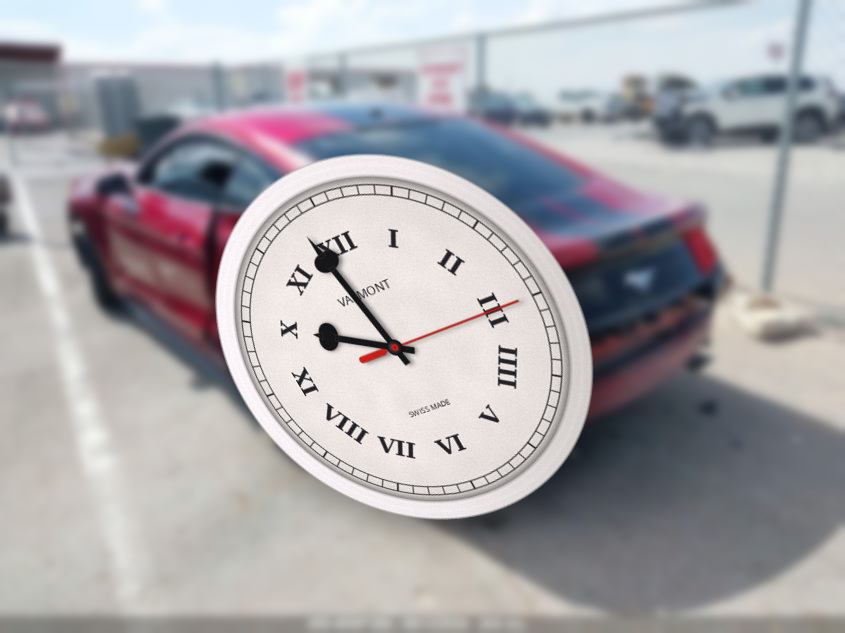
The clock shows **9:58:15**
